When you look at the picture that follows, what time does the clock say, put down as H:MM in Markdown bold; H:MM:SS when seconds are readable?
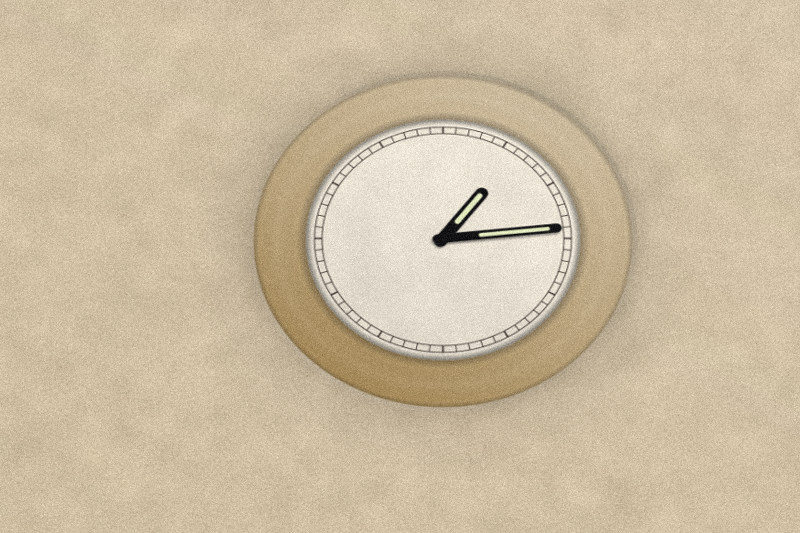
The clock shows **1:14**
